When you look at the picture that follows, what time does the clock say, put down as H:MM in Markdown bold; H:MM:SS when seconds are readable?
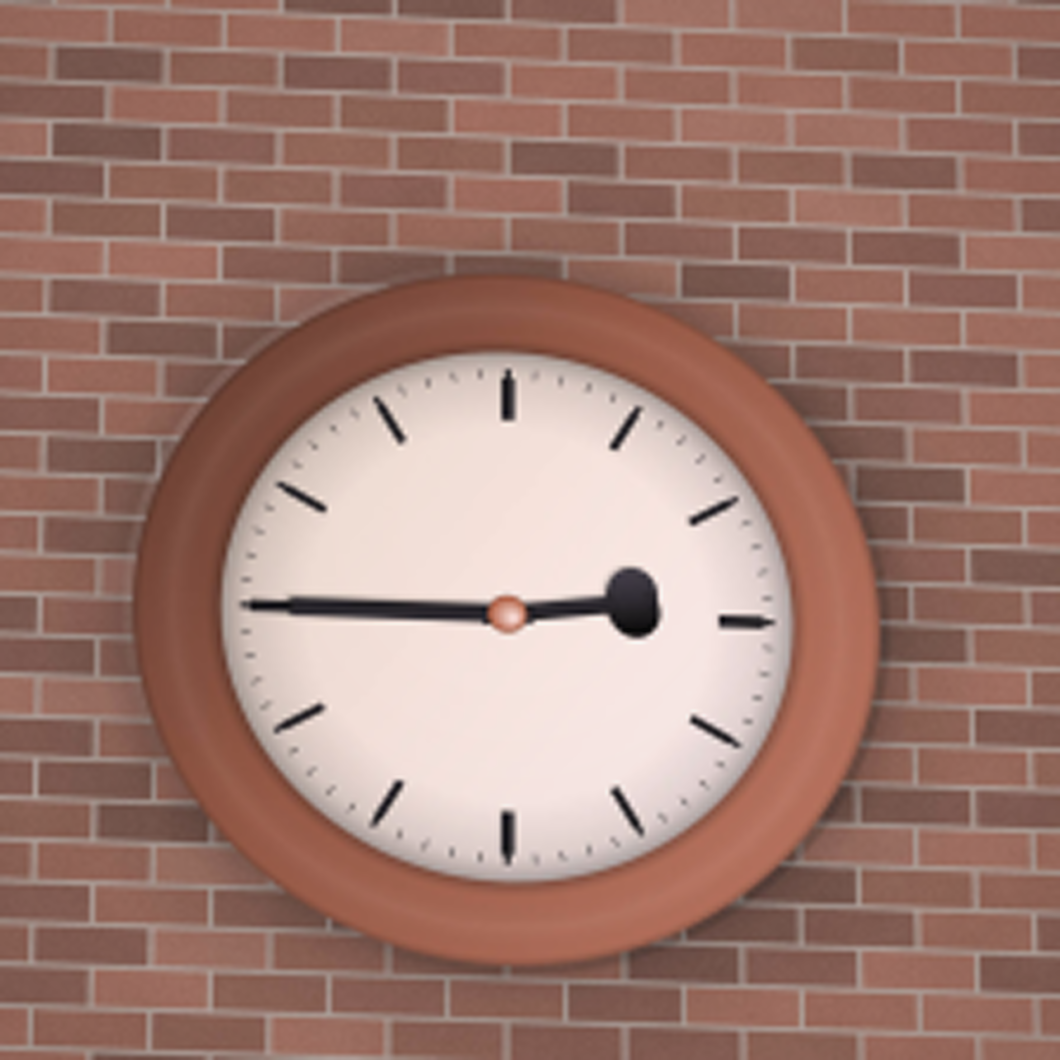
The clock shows **2:45**
